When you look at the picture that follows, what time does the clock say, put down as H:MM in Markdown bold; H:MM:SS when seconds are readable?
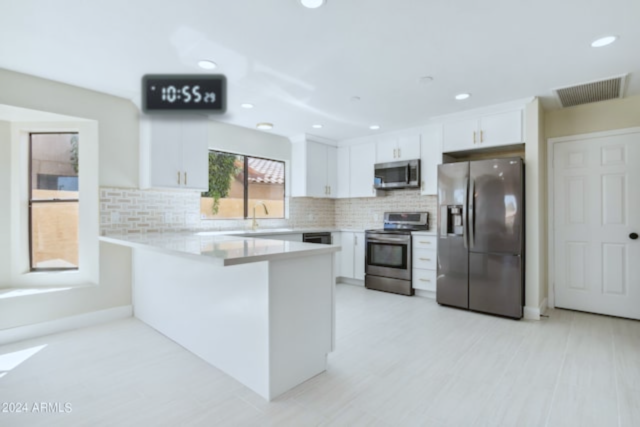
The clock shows **10:55**
